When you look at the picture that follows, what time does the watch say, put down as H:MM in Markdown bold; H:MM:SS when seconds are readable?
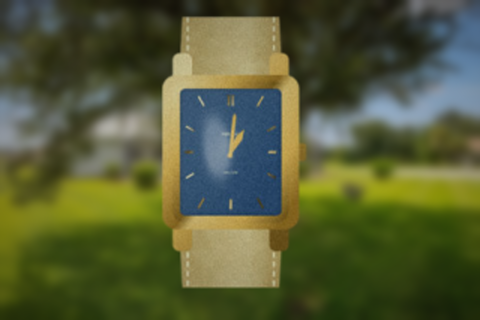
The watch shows **1:01**
